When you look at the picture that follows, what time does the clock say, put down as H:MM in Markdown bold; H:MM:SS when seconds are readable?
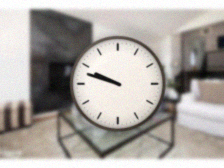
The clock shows **9:48**
